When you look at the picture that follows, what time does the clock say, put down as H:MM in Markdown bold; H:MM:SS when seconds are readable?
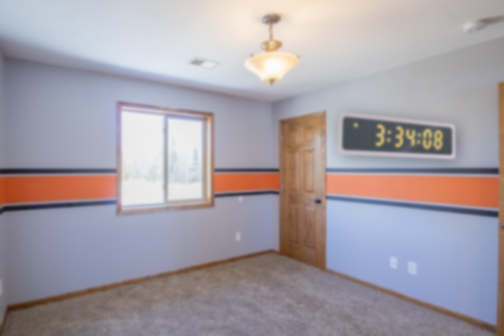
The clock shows **3:34:08**
